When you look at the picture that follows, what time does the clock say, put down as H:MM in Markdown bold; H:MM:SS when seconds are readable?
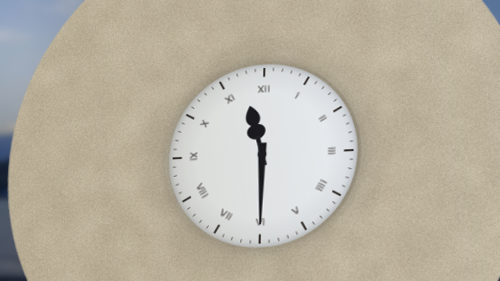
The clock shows **11:30**
